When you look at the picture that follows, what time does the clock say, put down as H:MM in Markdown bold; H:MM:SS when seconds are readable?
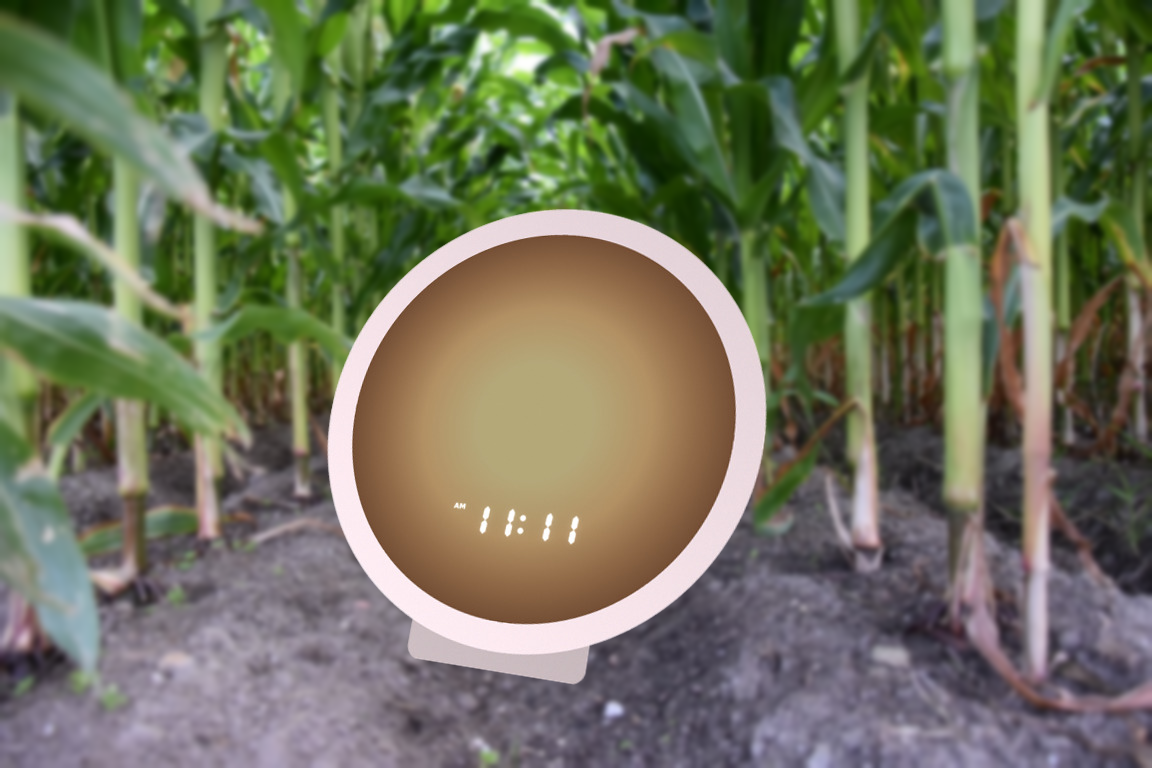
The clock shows **11:11**
